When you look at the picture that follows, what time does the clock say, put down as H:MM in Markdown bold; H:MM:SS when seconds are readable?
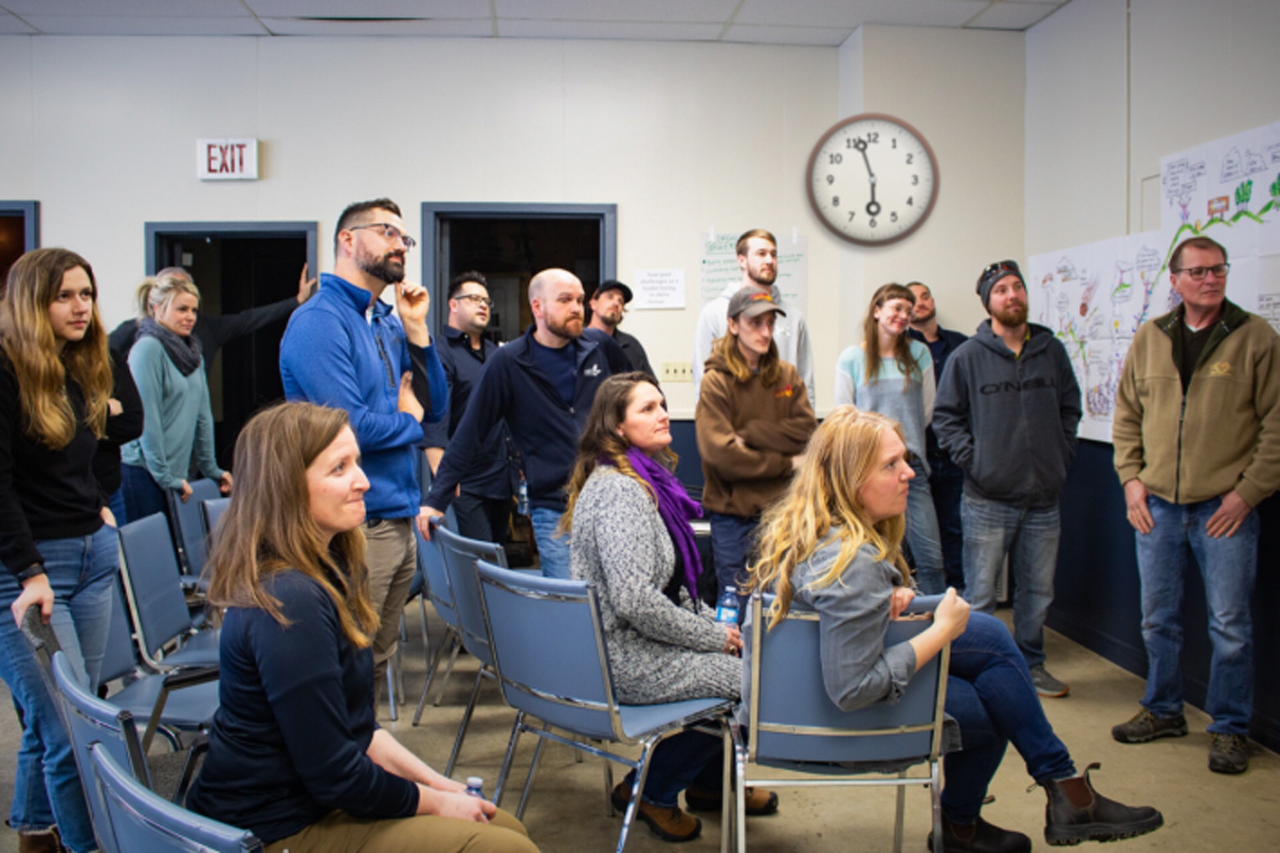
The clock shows **5:57**
